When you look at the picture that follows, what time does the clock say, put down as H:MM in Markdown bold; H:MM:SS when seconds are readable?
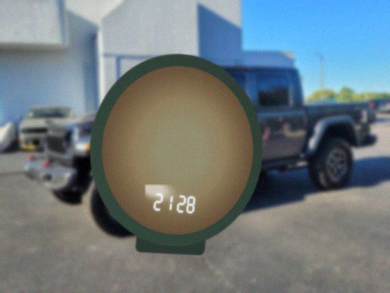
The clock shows **21:28**
